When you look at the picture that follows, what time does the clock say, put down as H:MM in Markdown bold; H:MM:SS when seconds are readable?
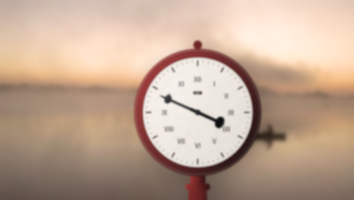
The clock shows **3:49**
